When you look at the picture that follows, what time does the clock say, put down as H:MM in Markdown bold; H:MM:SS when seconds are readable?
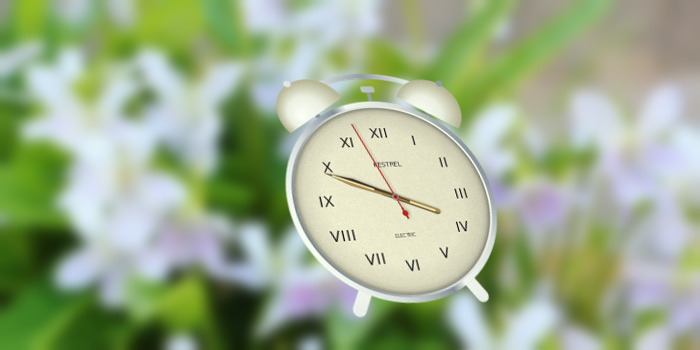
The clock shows **3:48:57**
